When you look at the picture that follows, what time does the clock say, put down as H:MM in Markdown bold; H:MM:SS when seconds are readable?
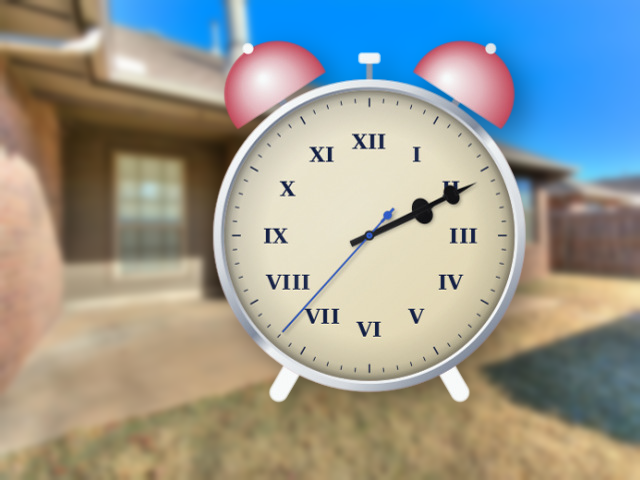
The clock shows **2:10:37**
